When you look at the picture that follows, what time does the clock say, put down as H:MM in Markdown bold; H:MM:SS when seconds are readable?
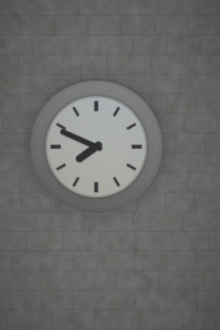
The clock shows **7:49**
